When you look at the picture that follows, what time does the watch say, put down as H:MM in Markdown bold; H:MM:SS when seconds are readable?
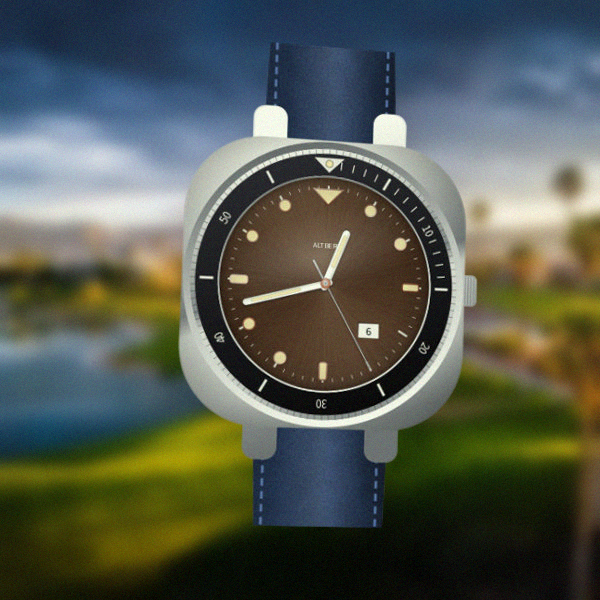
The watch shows **12:42:25**
